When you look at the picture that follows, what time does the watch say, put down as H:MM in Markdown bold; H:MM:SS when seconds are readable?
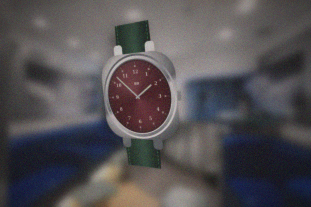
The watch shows **1:52**
